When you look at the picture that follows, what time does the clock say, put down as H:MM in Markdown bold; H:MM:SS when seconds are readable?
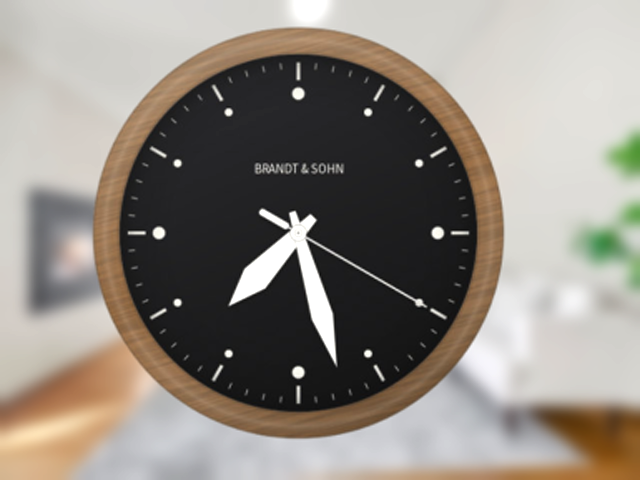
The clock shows **7:27:20**
